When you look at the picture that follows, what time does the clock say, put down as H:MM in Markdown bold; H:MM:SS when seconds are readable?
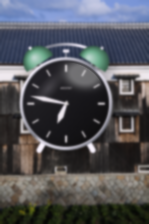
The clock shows **6:47**
